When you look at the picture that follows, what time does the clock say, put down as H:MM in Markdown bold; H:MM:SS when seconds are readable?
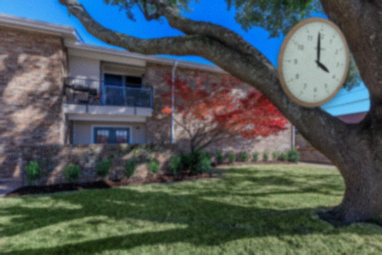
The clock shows **3:59**
